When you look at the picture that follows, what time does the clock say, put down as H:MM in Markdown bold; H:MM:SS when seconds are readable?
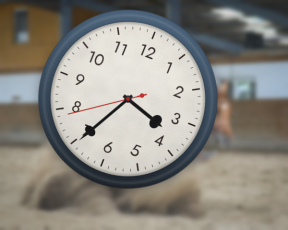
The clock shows **3:34:39**
